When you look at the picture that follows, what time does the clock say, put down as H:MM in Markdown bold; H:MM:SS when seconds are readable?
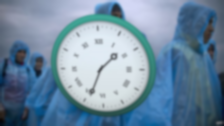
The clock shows **1:34**
